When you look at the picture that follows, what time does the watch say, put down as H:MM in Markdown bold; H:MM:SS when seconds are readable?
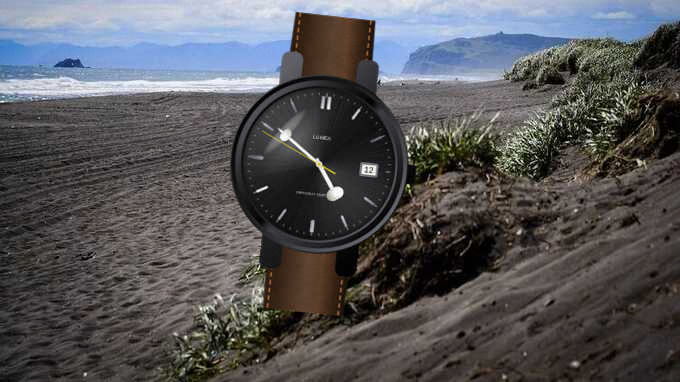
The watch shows **4:50:49**
